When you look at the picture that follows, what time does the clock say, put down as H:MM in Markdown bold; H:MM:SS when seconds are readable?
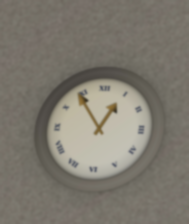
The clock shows **12:54**
